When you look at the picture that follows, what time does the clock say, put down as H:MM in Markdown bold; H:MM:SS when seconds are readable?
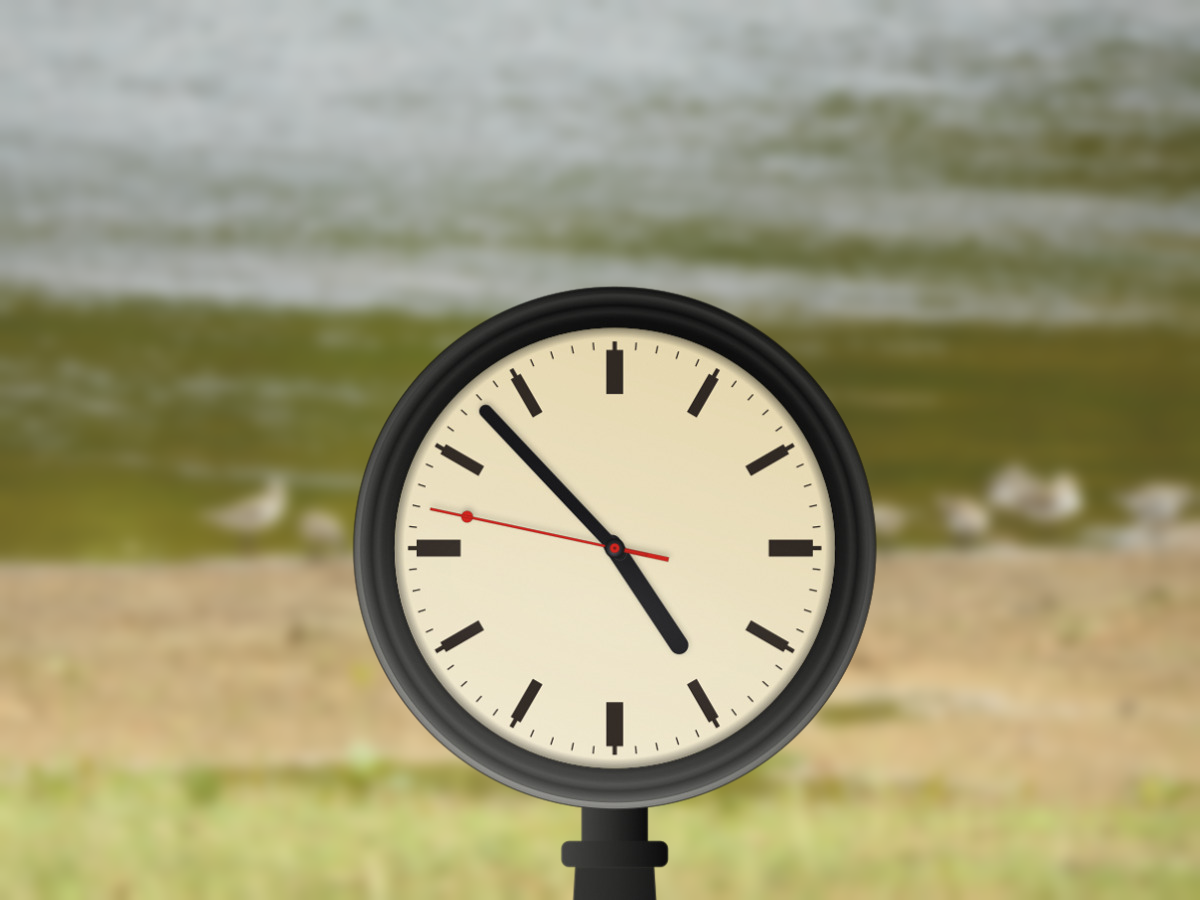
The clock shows **4:52:47**
